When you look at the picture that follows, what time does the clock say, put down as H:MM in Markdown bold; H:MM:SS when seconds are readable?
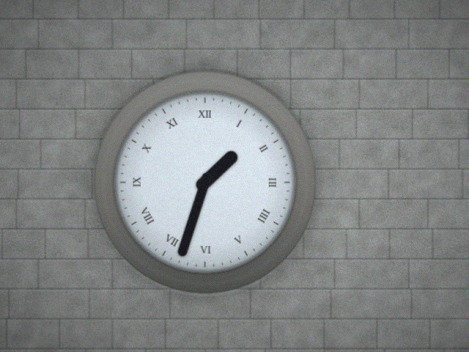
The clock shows **1:33**
